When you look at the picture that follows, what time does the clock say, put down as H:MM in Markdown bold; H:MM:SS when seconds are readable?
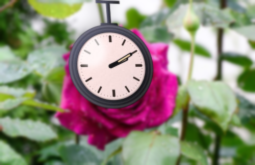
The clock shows **2:10**
